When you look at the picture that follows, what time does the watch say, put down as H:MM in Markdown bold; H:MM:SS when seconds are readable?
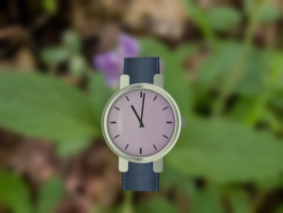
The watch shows **11:01**
